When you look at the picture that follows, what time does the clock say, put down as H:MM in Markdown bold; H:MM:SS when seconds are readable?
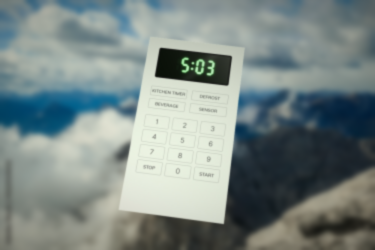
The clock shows **5:03**
